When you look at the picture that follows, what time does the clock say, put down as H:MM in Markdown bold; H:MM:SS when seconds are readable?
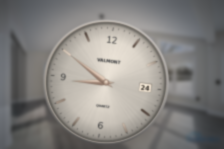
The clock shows **8:50**
